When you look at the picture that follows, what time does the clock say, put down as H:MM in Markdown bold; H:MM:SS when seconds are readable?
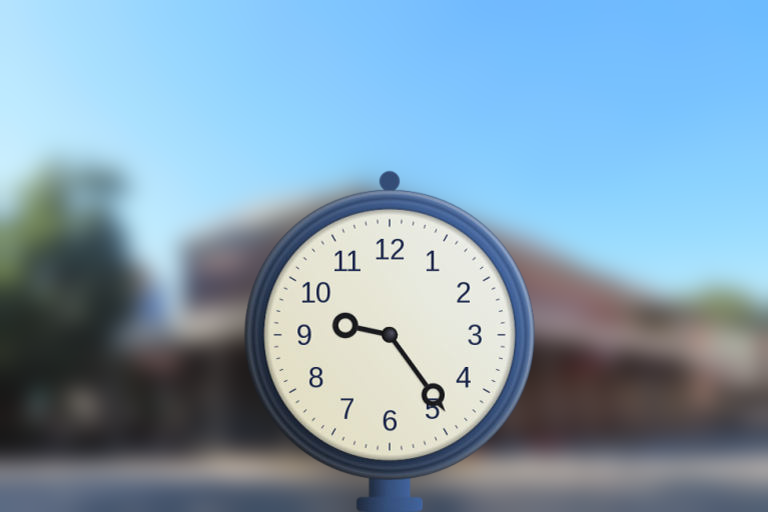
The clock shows **9:24**
